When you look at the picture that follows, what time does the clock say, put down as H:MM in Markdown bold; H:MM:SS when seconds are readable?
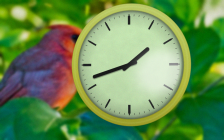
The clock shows **1:42**
